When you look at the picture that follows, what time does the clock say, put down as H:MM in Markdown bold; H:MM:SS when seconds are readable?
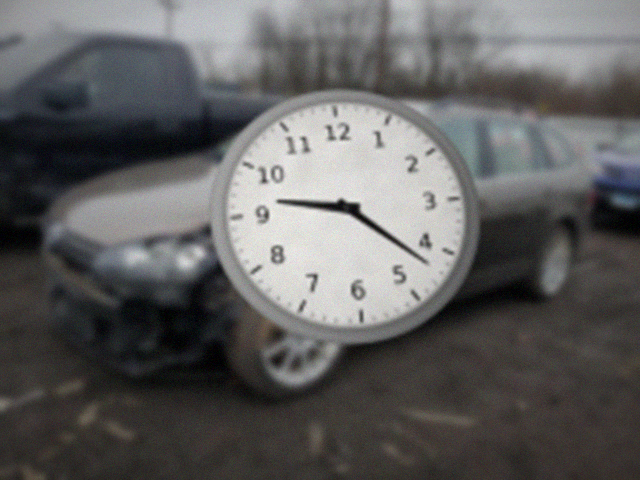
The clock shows **9:22**
